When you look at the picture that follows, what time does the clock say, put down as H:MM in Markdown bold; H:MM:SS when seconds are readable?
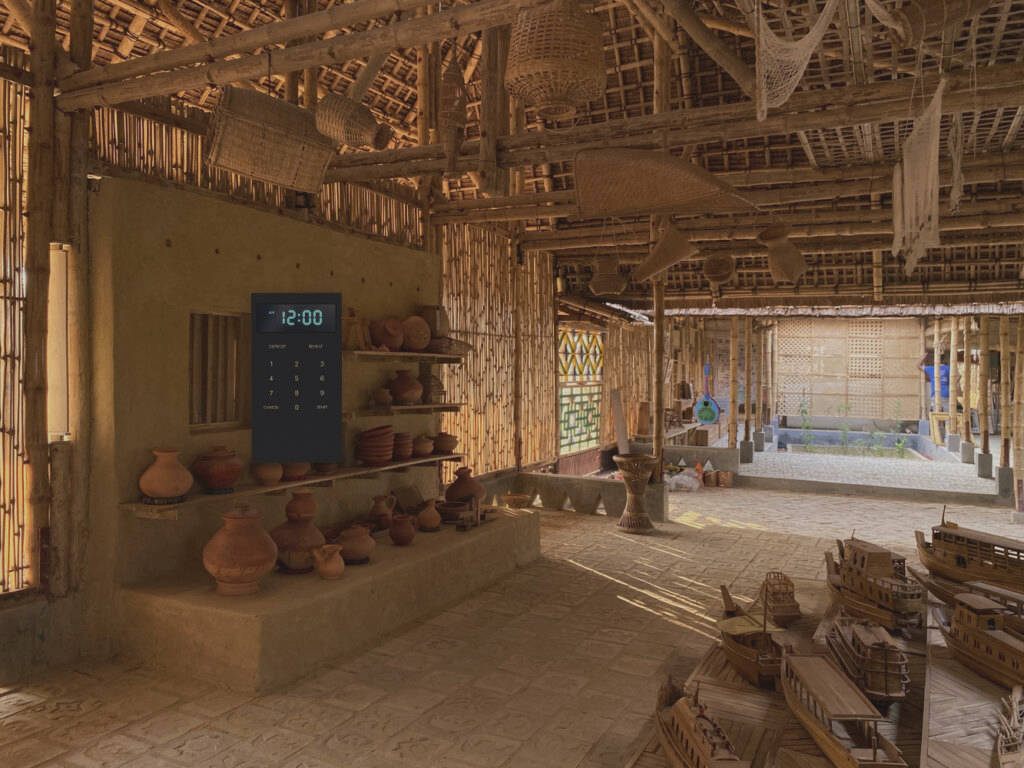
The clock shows **12:00**
